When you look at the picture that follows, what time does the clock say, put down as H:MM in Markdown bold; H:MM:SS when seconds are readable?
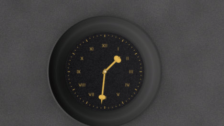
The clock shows **1:31**
